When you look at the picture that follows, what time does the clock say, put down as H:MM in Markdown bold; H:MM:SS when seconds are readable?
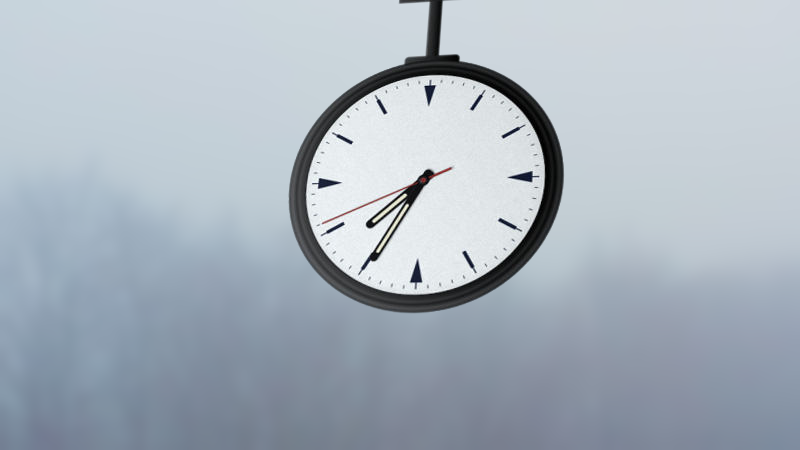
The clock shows **7:34:41**
